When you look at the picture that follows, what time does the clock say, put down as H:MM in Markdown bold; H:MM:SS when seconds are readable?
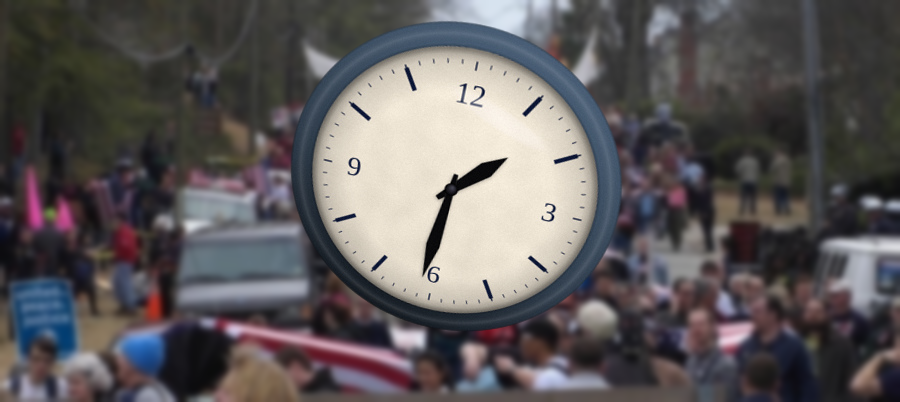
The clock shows **1:31**
